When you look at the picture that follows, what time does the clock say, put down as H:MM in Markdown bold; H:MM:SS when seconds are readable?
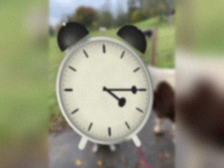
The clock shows **4:15**
